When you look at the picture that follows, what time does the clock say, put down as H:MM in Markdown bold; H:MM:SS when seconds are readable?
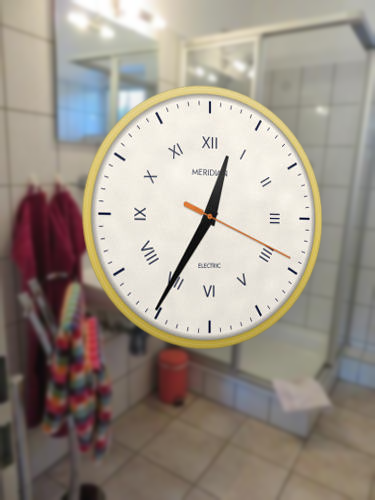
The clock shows **12:35:19**
